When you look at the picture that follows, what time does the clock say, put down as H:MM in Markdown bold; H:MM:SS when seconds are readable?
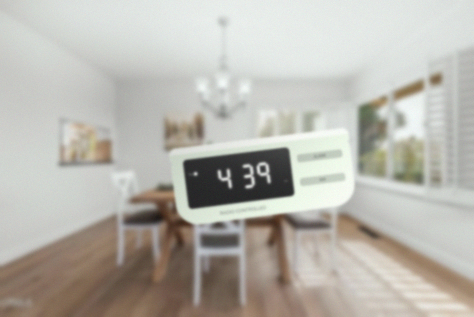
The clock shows **4:39**
